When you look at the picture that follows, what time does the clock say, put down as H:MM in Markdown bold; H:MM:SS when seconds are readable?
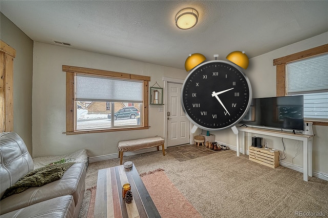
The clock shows **2:24**
